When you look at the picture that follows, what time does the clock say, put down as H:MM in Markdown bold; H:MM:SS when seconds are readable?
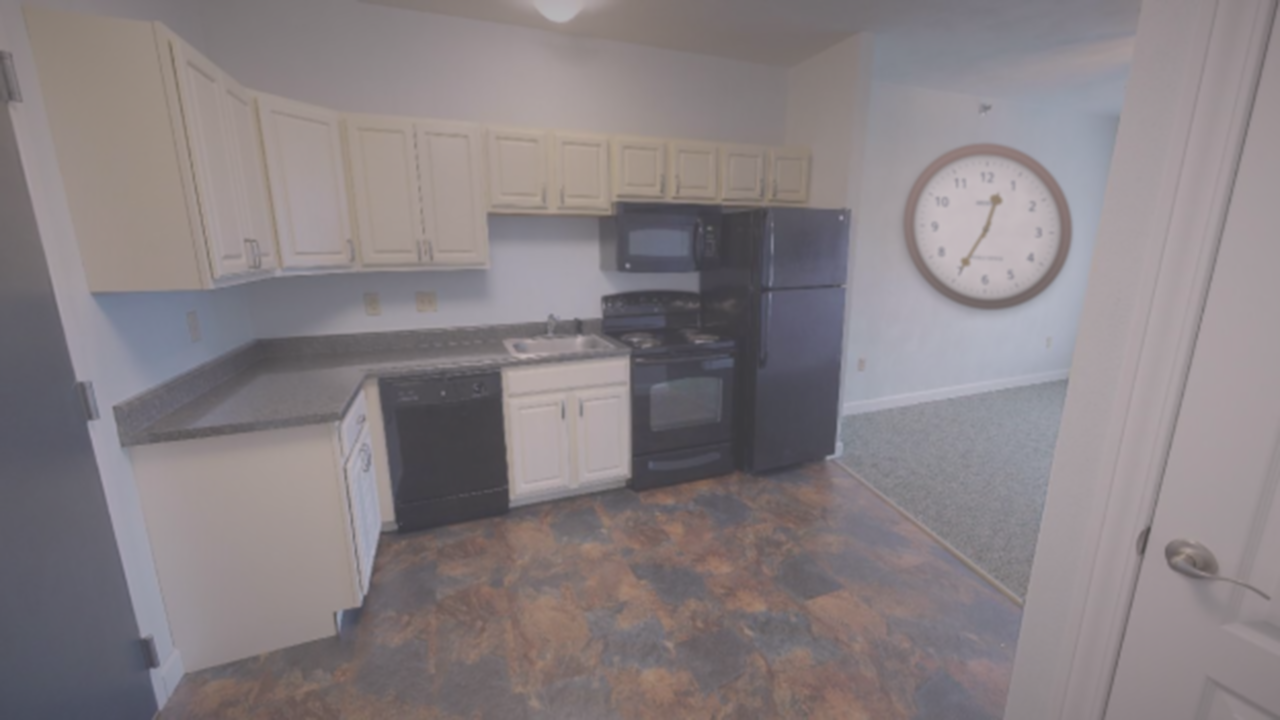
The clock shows **12:35**
